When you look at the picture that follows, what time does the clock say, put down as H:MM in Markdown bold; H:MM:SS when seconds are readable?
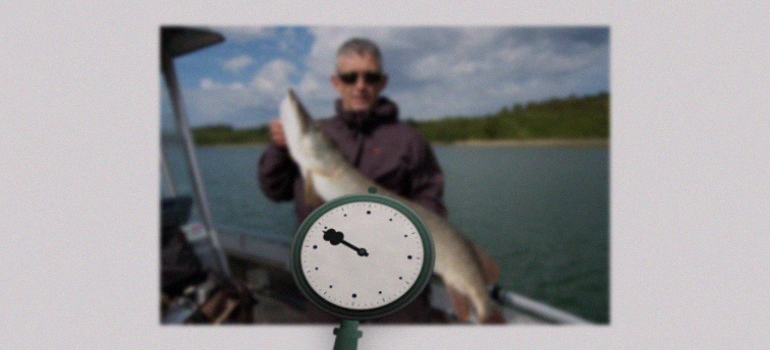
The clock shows **9:49**
